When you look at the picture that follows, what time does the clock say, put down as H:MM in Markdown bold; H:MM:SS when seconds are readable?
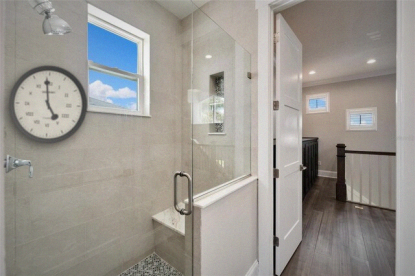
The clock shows **4:59**
